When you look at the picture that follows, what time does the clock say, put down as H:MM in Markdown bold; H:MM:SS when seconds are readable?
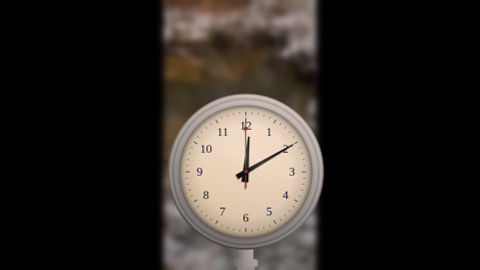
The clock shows **12:10:00**
